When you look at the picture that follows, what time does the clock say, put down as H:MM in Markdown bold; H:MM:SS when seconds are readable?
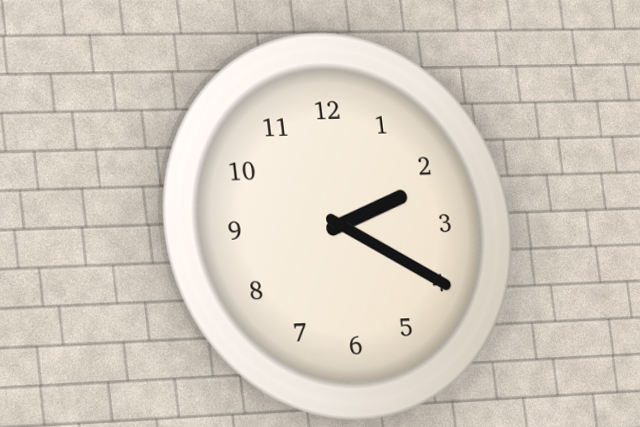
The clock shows **2:20**
